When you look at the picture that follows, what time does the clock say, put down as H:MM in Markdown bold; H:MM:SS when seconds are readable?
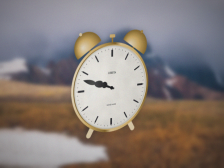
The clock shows **9:48**
